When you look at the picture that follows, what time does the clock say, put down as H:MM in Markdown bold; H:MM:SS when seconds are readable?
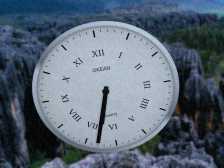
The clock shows **6:33**
